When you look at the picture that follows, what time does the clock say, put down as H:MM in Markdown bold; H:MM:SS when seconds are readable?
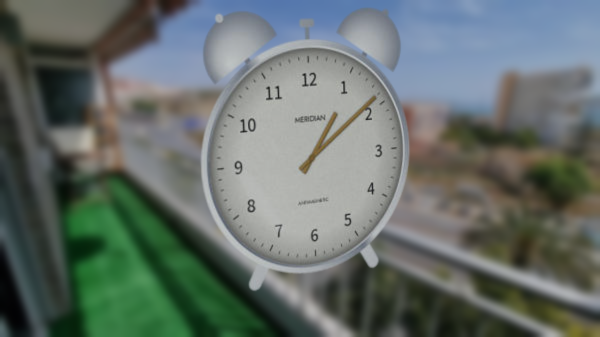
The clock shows **1:09**
